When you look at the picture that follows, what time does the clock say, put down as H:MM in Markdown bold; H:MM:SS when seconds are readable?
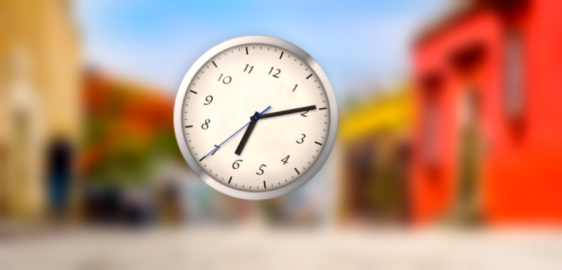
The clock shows **6:09:35**
